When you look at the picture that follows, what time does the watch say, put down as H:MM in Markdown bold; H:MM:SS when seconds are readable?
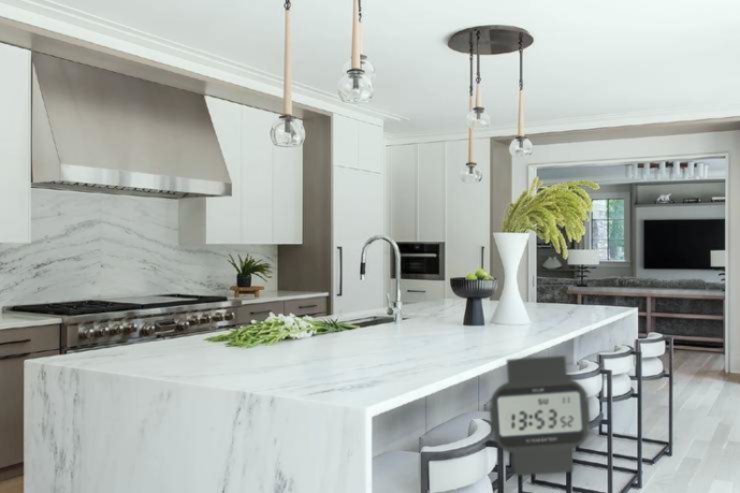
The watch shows **13:53:52**
